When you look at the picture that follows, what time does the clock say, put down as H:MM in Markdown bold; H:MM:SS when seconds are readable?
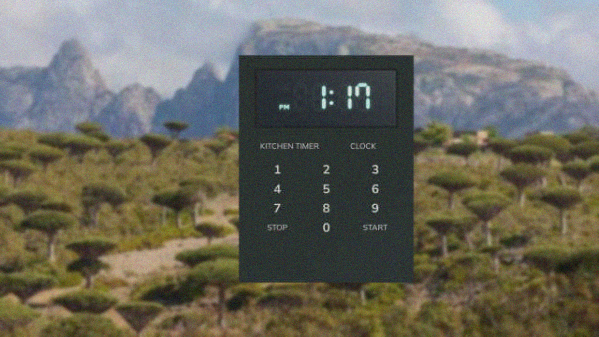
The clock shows **1:17**
